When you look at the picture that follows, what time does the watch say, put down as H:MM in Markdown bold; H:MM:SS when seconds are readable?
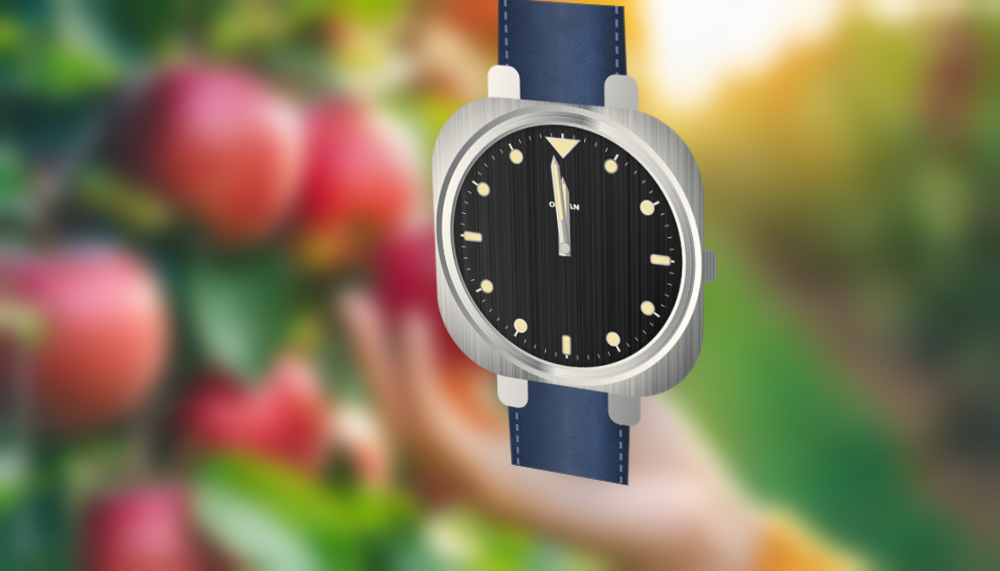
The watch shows **11:59**
